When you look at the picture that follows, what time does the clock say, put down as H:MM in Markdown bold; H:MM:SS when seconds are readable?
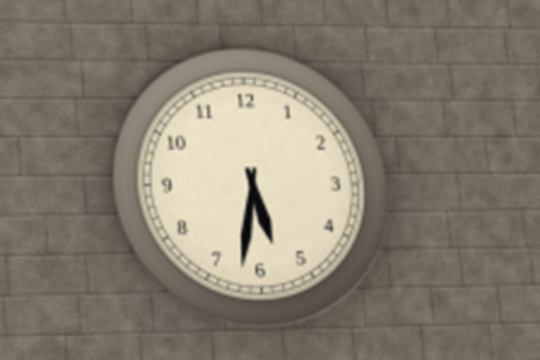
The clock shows **5:32**
